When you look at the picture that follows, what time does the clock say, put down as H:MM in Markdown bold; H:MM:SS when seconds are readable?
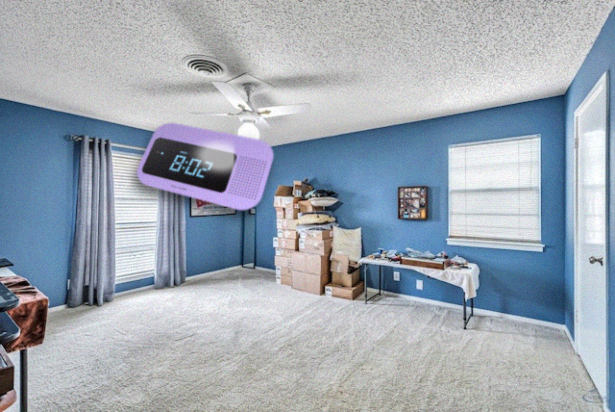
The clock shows **8:02**
